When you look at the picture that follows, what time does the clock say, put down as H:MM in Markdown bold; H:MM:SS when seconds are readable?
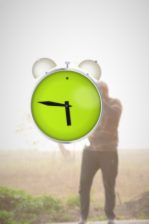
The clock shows **5:46**
